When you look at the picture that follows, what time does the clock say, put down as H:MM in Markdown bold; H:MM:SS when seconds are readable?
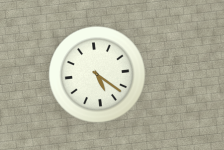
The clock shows **5:22**
